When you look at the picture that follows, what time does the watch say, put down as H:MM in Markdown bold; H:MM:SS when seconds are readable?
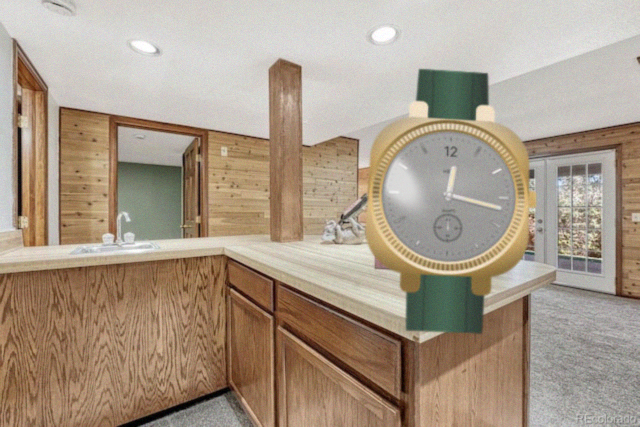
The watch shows **12:17**
